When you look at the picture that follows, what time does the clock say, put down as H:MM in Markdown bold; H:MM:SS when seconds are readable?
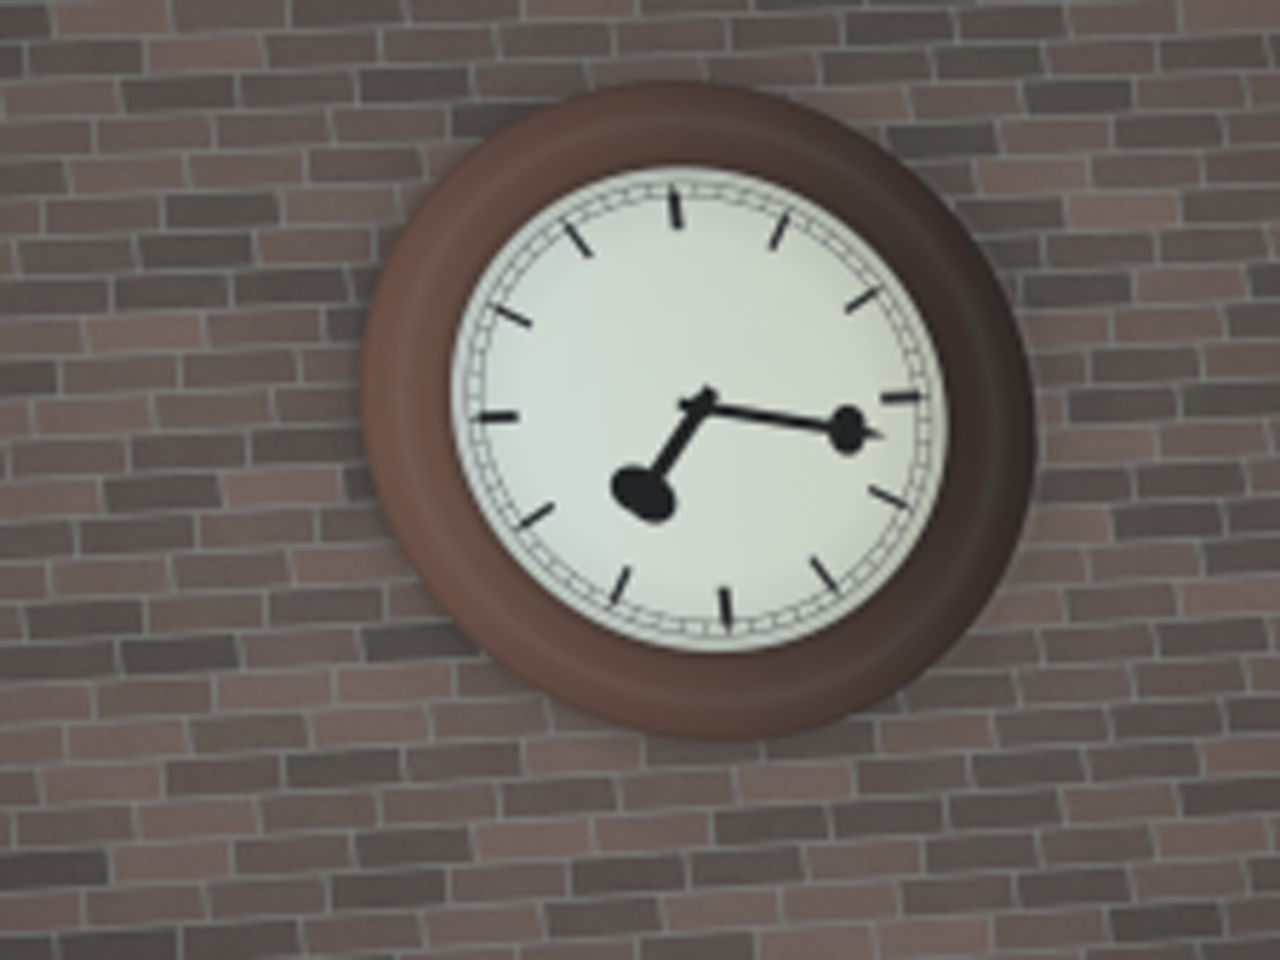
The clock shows **7:17**
